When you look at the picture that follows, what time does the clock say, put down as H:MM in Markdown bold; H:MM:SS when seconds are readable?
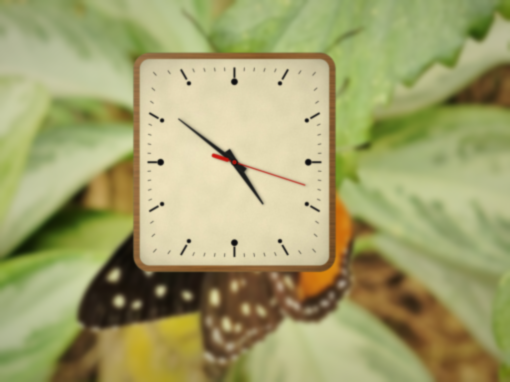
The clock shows **4:51:18**
